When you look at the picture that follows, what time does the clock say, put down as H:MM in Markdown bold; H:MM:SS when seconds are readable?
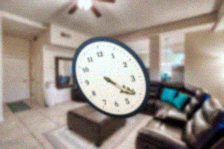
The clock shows **4:21**
